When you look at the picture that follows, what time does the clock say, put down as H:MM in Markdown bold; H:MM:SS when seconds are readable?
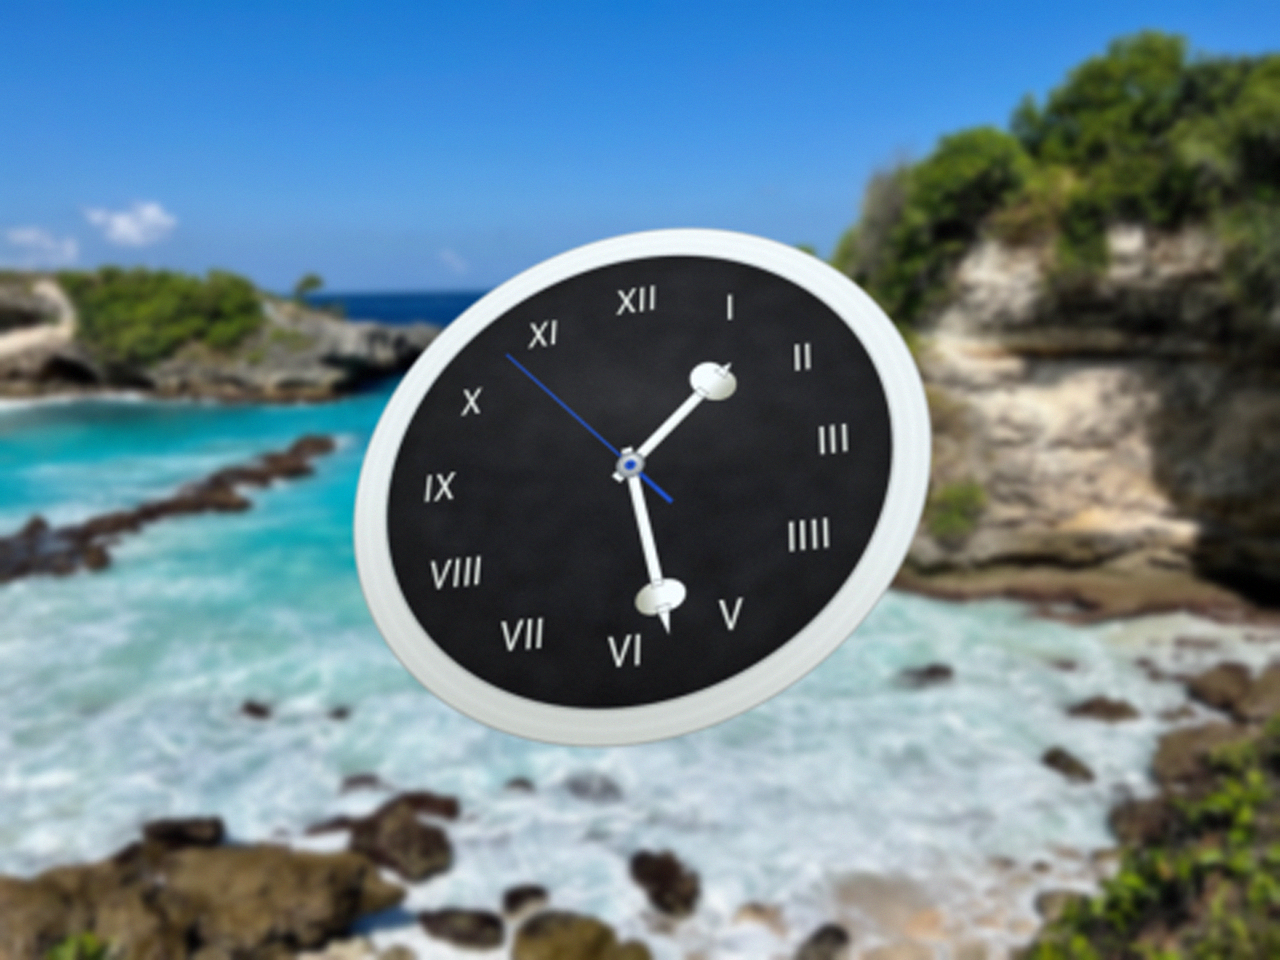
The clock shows **1:27:53**
